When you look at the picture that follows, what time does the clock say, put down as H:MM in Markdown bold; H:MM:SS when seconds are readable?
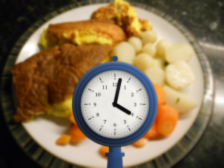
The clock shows **4:02**
